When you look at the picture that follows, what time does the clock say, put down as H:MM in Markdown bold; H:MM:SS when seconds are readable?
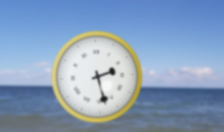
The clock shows **2:28**
